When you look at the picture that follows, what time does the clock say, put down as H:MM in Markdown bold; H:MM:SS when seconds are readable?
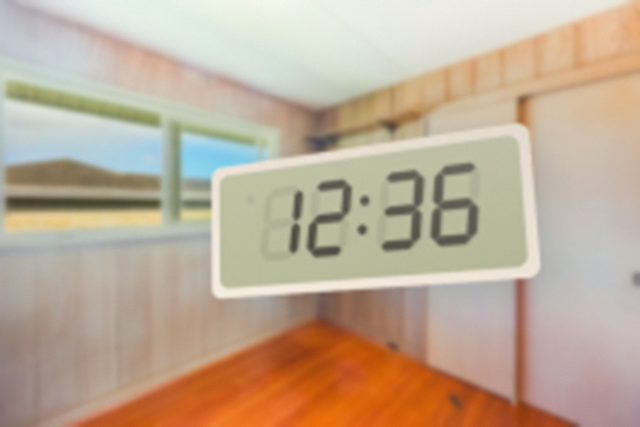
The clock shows **12:36**
